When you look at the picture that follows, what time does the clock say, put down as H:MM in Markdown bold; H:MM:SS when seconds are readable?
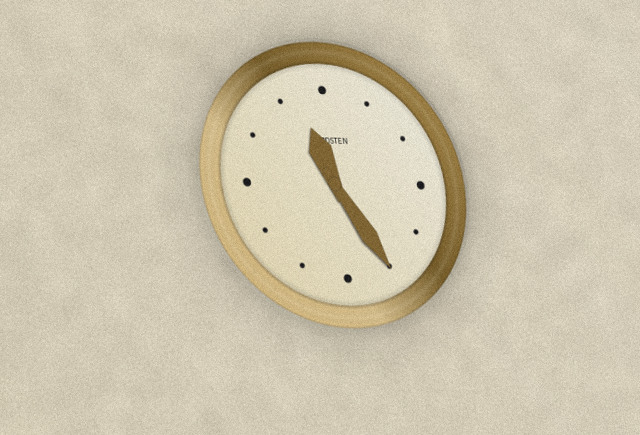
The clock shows **11:25**
